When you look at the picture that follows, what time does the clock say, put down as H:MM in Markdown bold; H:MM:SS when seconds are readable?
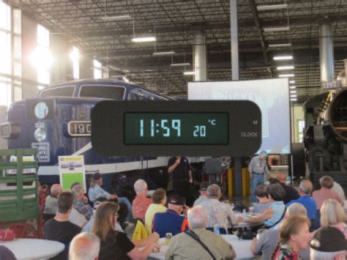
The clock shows **11:59**
